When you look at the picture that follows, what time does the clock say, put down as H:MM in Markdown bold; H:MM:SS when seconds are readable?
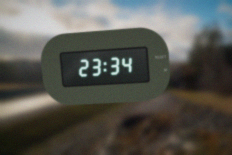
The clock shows **23:34**
